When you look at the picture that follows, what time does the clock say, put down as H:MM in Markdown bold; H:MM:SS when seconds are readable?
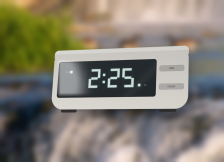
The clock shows **2:25**
